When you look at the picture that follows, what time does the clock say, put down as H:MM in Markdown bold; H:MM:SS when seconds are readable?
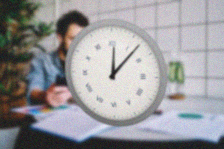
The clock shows **12:07**
